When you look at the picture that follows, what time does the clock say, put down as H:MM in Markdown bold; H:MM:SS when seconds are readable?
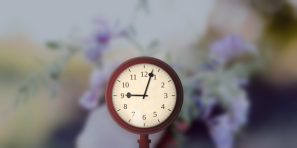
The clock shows **9:03**
